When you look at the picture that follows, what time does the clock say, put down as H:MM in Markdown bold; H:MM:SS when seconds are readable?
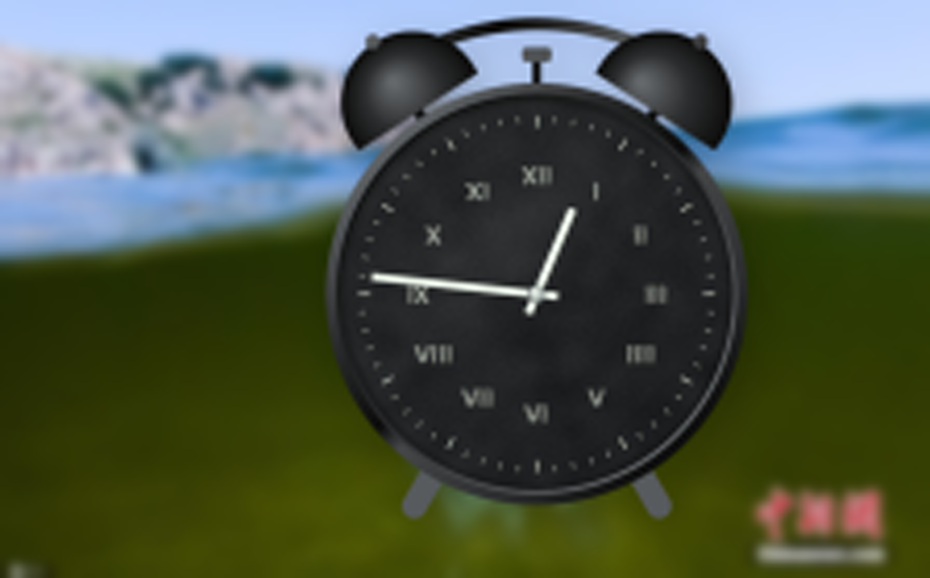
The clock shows **12:46**
